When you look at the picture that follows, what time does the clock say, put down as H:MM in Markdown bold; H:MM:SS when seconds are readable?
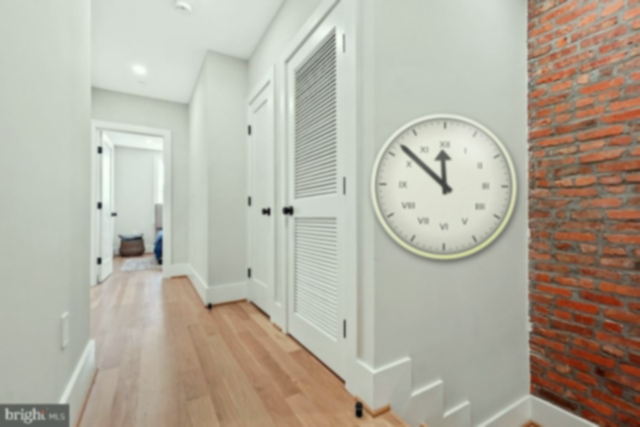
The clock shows **11:52**
